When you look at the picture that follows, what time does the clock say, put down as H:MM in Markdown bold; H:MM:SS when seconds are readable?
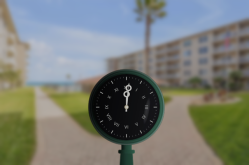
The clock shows **12:01**
